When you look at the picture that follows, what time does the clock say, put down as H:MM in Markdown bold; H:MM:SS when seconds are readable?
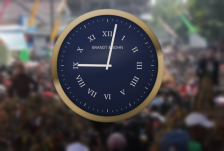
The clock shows **9:02**
